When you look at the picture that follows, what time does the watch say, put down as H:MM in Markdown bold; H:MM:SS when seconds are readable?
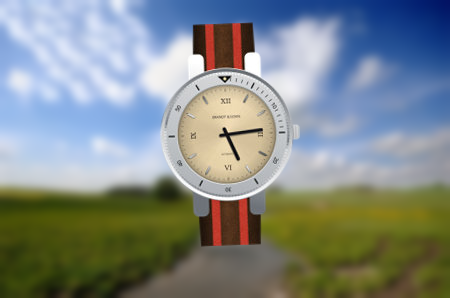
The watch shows **5:14**
